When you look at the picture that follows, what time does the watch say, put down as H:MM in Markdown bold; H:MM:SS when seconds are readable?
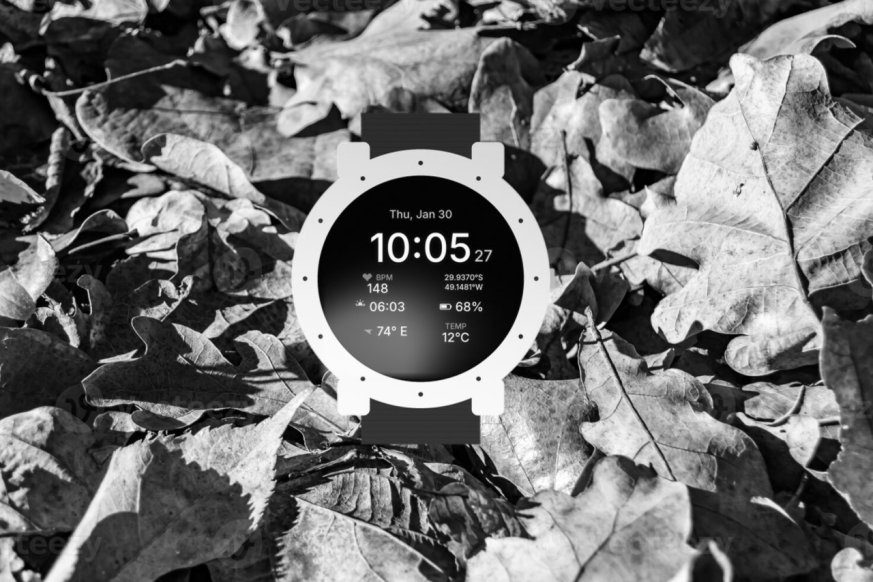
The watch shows **10:05:27**
